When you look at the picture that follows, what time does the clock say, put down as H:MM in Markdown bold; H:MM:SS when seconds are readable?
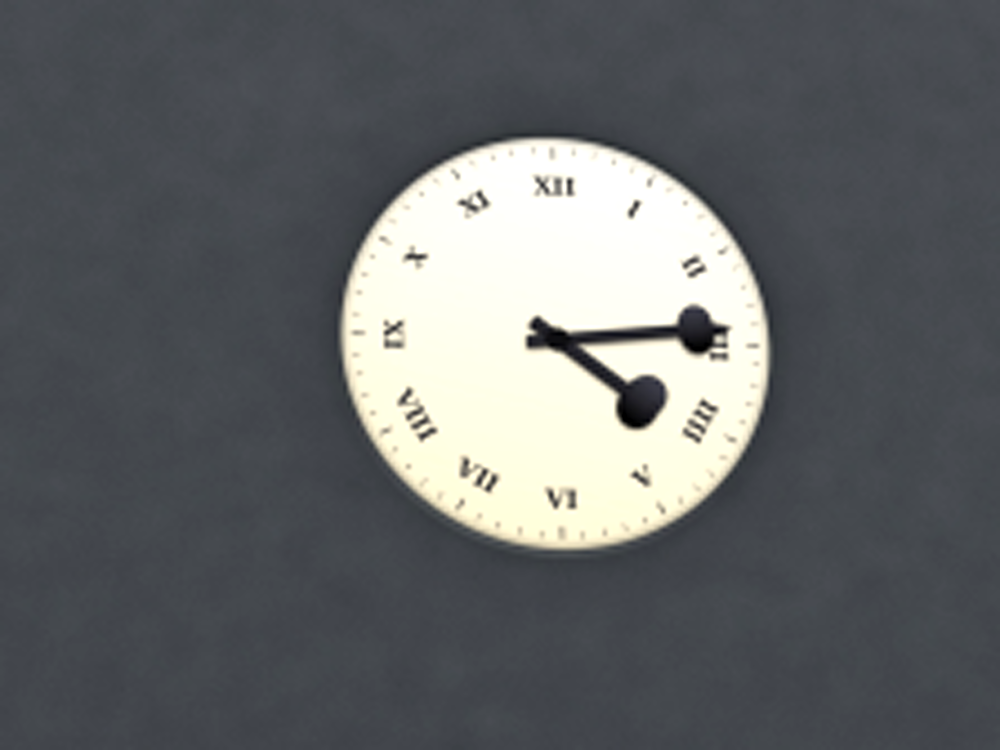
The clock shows **4:14**
